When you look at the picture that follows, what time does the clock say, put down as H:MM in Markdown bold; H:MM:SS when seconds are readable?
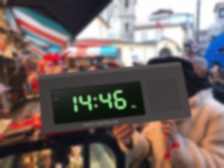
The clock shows **14:46**
